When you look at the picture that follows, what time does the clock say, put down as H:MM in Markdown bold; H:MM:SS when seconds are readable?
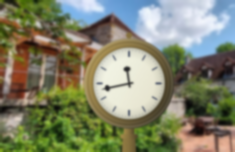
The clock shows **11:43**
